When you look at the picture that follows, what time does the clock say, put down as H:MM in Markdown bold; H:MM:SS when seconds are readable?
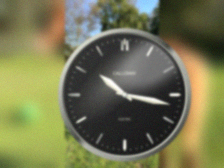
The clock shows **10:17**
